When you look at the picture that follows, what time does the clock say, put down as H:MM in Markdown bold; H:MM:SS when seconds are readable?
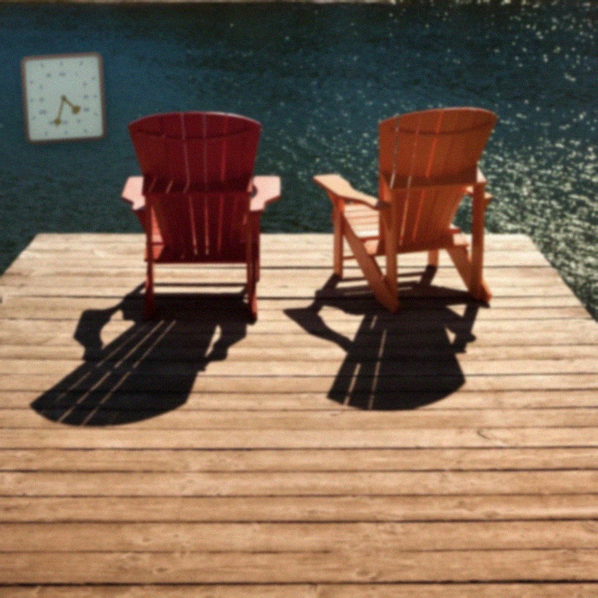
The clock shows **4:33**
